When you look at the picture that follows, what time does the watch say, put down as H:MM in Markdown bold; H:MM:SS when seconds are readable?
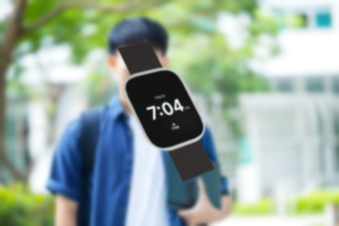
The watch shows **7:04**
